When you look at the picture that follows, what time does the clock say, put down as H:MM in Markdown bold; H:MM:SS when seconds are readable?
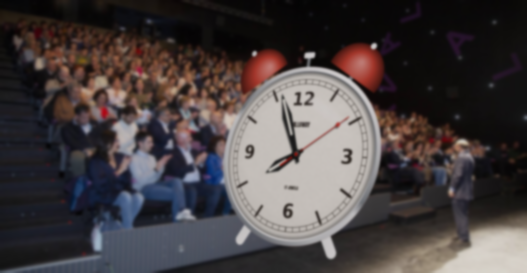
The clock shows **7:56:09**
